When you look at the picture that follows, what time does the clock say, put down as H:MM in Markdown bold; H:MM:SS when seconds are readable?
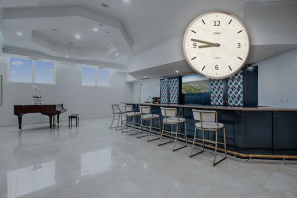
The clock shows **8:47**
